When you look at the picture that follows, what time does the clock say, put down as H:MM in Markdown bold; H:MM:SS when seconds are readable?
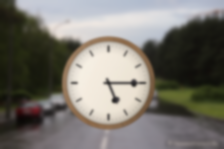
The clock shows **5:15**
